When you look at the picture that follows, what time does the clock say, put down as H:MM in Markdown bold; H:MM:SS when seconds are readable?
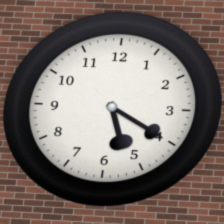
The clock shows **5:20**
